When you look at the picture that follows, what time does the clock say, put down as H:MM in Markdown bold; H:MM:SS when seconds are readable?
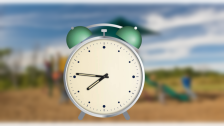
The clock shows **7:46**
